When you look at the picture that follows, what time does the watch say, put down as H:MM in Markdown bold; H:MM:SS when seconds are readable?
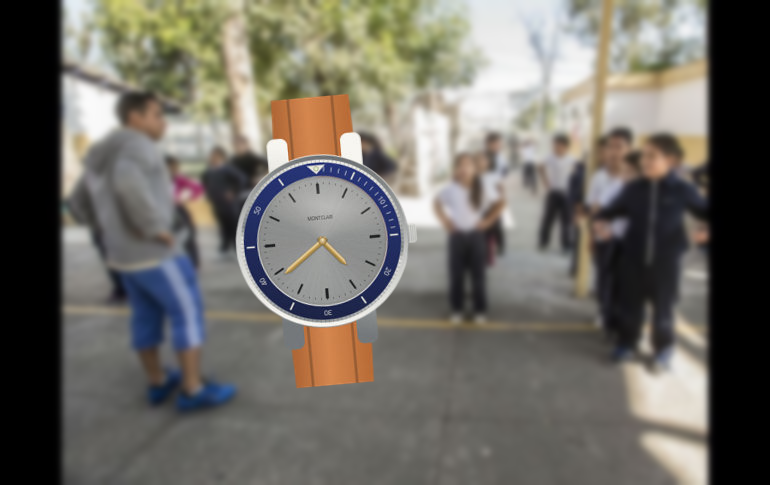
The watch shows **4:39**
